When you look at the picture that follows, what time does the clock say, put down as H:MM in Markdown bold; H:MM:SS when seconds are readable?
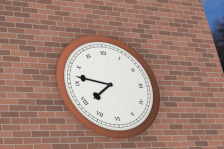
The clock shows **7:47**
